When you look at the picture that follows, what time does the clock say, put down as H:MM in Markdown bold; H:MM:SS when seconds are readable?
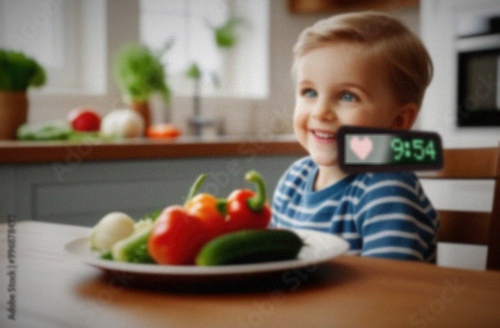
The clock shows **9:54**
